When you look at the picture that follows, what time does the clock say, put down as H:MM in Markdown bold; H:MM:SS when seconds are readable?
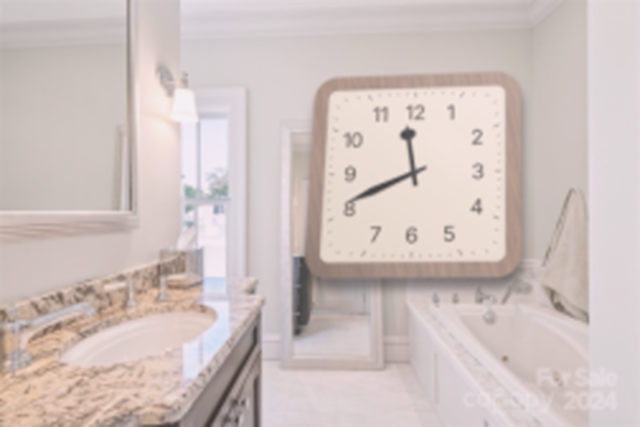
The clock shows **11:41**
